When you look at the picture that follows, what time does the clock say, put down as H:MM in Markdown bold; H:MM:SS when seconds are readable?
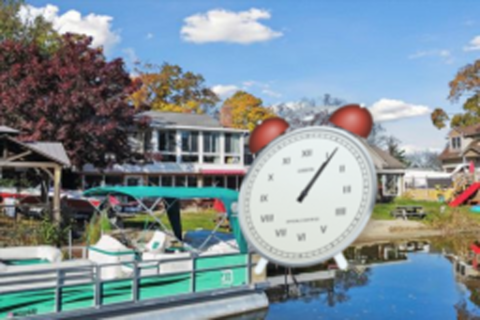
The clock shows **1:06**
